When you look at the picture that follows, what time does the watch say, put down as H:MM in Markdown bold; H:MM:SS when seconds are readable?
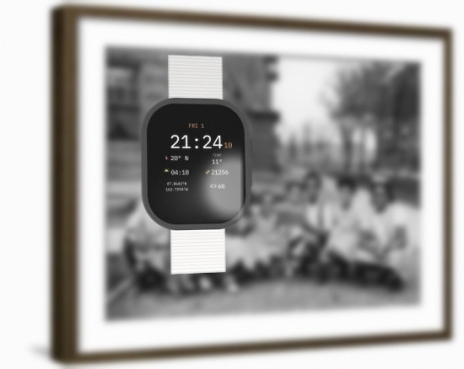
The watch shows **21:24:10**
